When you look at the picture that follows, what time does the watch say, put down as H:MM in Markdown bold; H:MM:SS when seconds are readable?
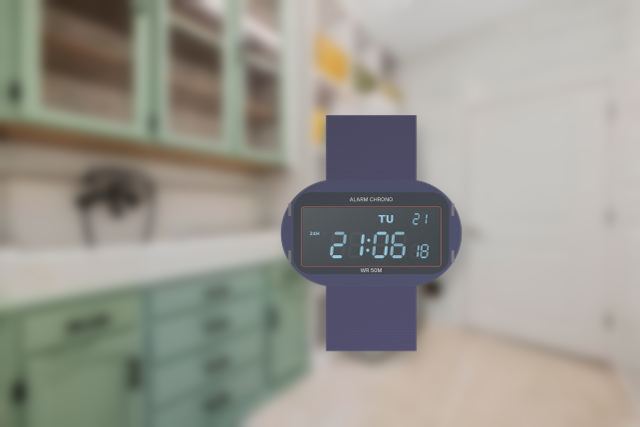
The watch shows **21:06:18**
